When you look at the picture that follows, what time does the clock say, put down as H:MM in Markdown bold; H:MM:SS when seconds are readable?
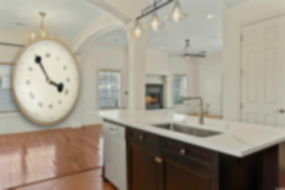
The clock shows **3:55**
